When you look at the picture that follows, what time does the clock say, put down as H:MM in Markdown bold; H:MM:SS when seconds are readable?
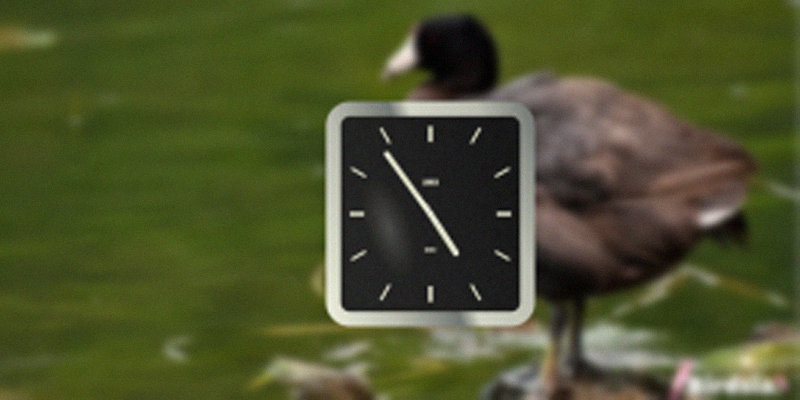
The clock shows **4:54**
